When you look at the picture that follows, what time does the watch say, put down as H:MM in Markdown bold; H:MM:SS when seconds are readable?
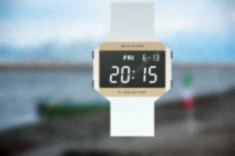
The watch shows **20:15**
